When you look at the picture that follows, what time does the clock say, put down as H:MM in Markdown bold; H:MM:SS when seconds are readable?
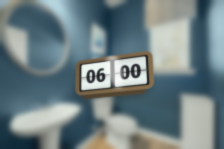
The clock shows **6:00**
